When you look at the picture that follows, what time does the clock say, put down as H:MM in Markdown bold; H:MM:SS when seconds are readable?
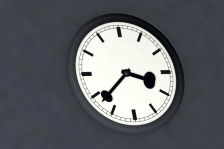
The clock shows **3:38**
